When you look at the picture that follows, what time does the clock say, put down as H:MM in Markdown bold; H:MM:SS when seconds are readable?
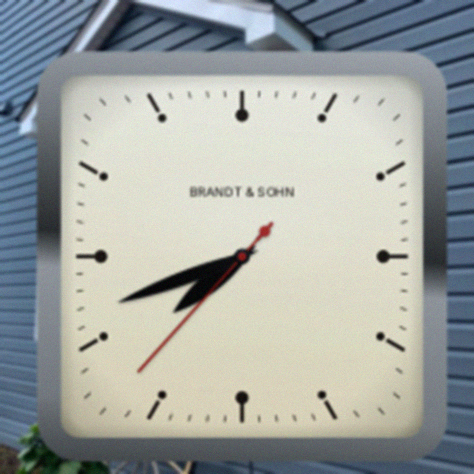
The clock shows **7:41:37**
